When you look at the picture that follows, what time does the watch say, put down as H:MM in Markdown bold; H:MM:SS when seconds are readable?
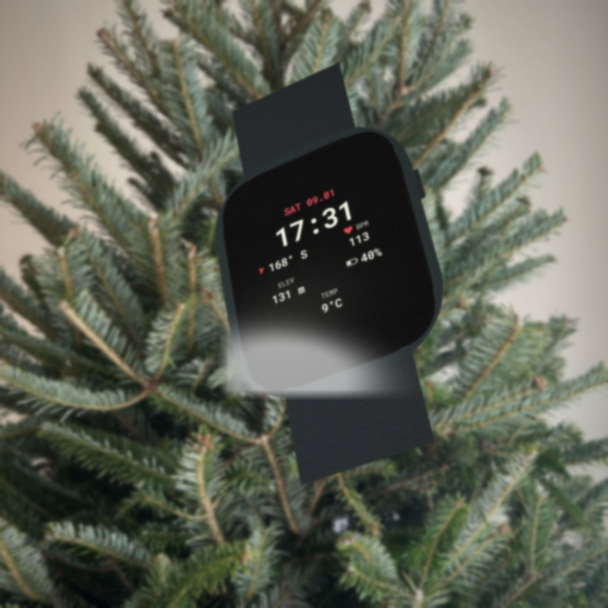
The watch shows **17:31**
